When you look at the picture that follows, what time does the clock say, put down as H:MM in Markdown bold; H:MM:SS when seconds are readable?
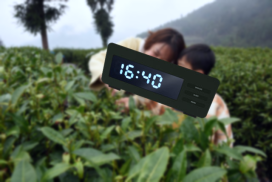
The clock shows **16:40**
